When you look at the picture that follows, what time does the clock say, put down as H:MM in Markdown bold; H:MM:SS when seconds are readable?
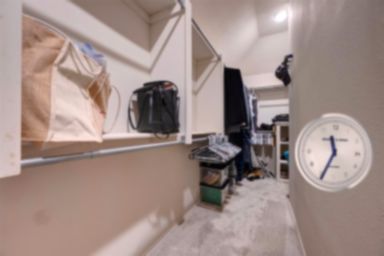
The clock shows **11:34**
